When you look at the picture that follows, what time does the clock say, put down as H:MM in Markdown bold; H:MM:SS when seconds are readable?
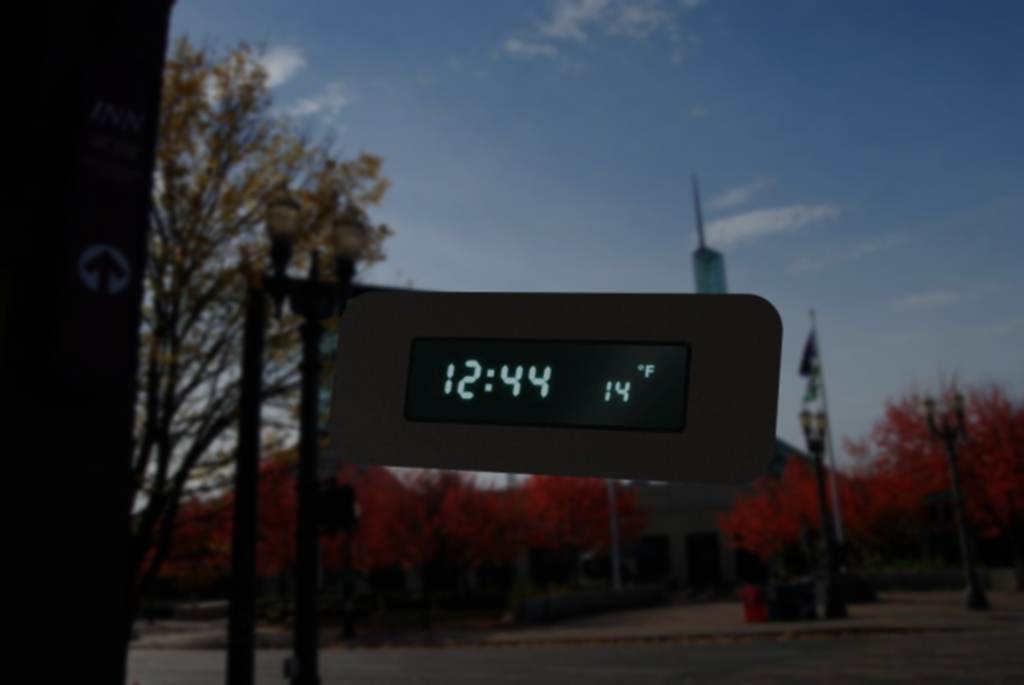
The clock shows **12:44**
